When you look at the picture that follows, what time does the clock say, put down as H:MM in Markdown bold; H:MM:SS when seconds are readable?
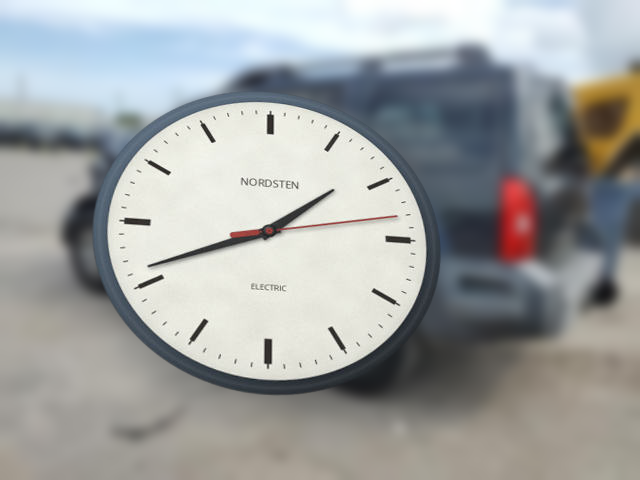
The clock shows **1:41:13**
